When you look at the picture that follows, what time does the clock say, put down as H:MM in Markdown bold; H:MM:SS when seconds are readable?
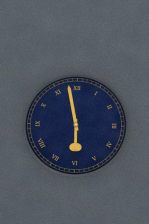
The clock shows **5:58**
